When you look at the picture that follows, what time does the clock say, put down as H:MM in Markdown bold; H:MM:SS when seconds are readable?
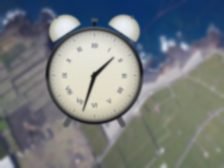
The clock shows **1:33**
